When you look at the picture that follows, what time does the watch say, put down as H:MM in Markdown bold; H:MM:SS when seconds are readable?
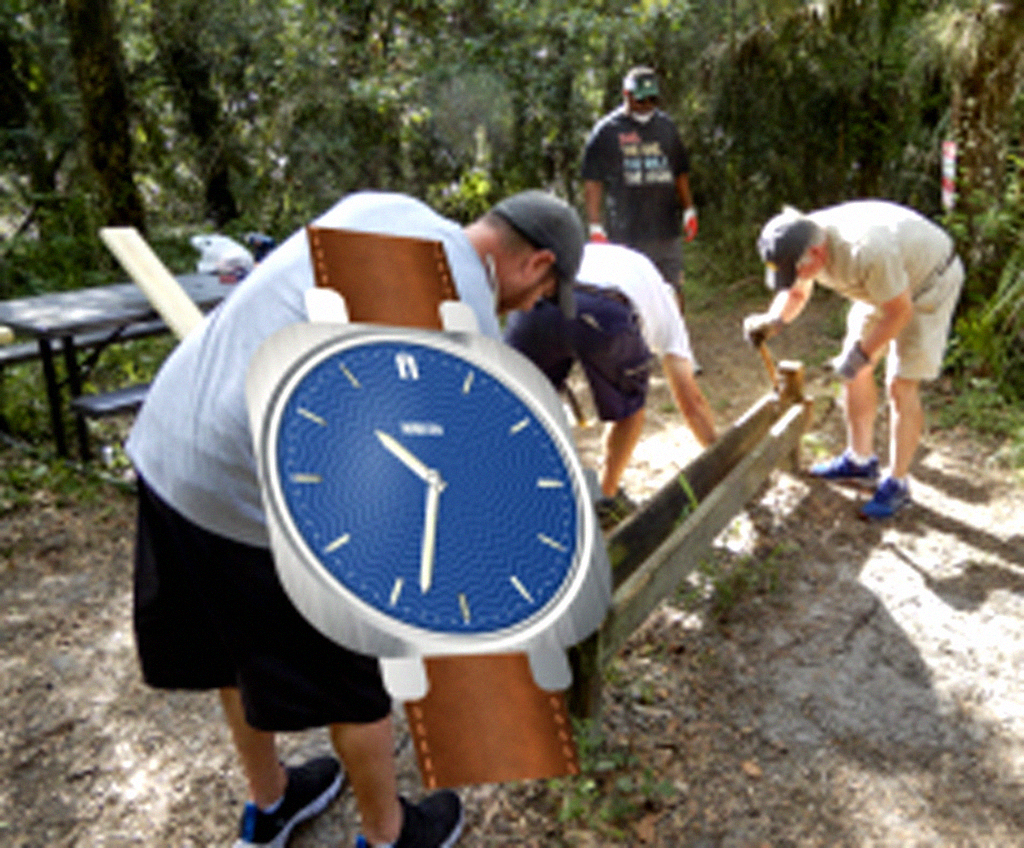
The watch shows **10:33**
